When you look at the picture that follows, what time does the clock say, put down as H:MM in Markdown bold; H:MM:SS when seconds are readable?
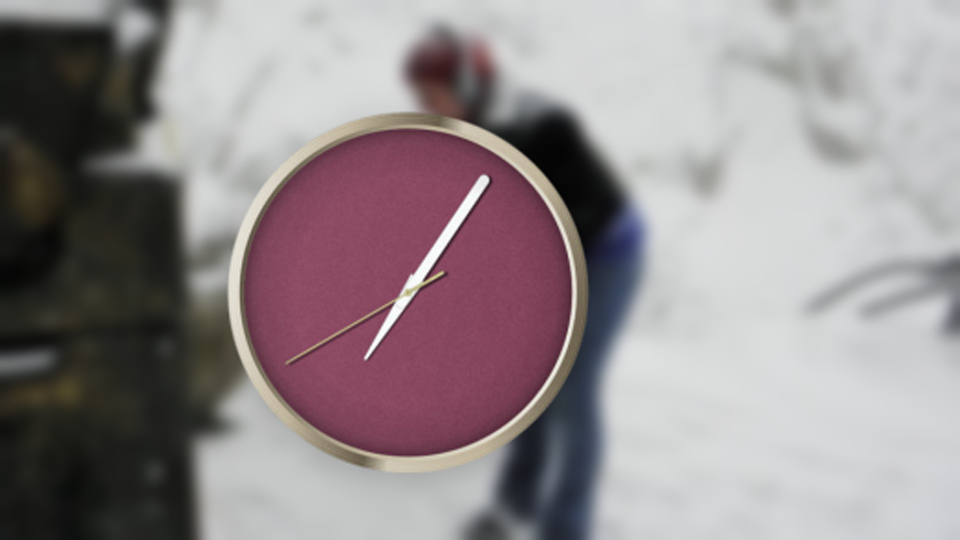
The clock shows **7:05:40**
